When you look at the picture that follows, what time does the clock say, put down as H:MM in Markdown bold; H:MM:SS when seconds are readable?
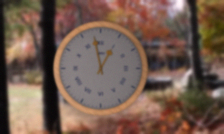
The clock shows **12:58**
